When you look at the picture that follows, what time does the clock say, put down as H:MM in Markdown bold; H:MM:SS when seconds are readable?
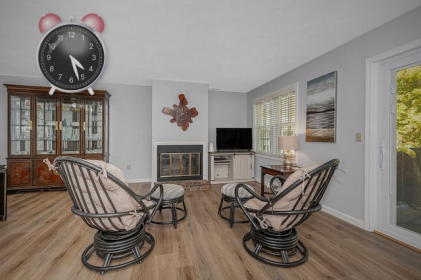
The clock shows **4:27**
